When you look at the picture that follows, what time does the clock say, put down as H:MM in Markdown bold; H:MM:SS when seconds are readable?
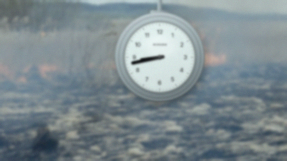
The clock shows **8:43**
